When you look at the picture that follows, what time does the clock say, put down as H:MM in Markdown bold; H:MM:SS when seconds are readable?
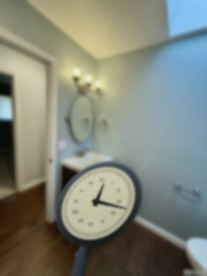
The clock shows **12:17**
